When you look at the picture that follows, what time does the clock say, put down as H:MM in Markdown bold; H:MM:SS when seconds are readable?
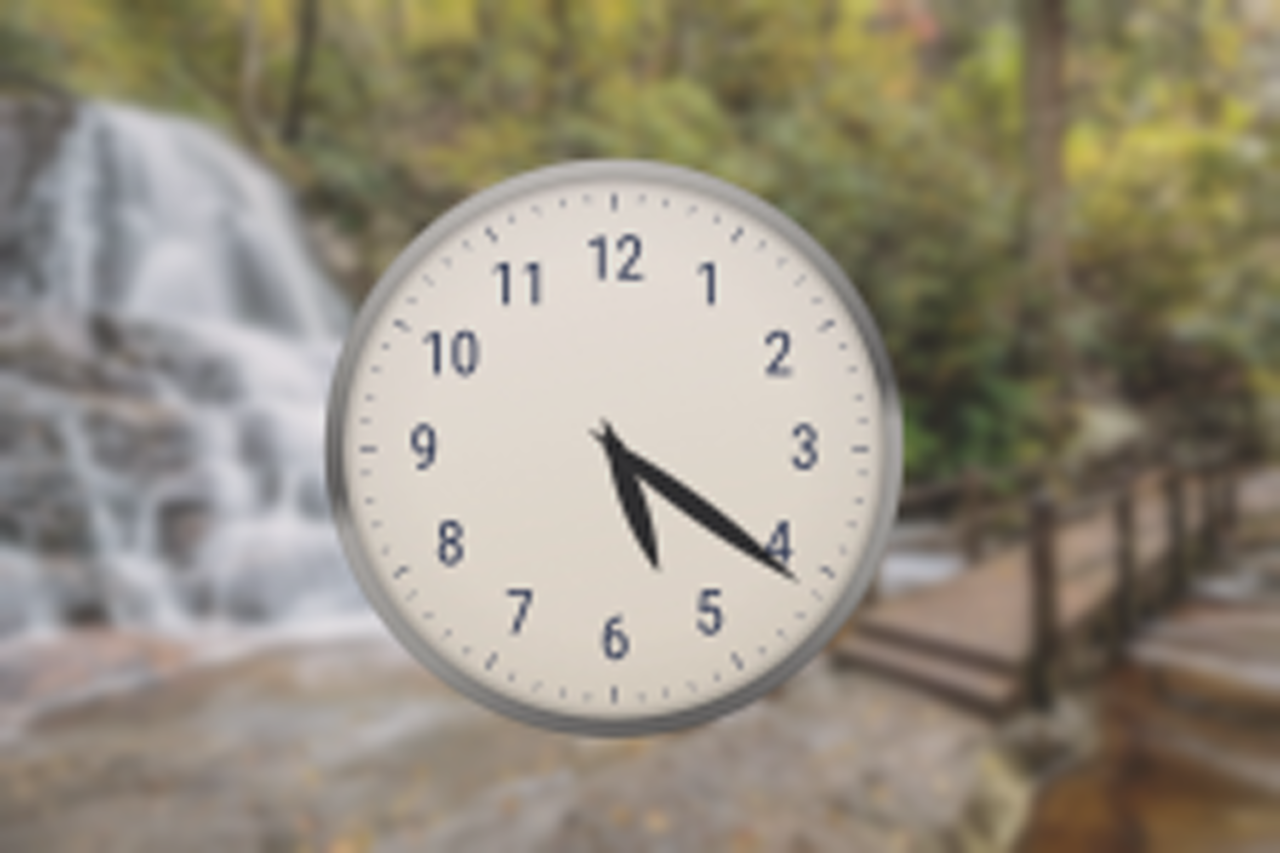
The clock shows **5:21**
